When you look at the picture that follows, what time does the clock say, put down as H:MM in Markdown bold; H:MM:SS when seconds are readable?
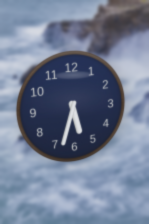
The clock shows **5:33**
